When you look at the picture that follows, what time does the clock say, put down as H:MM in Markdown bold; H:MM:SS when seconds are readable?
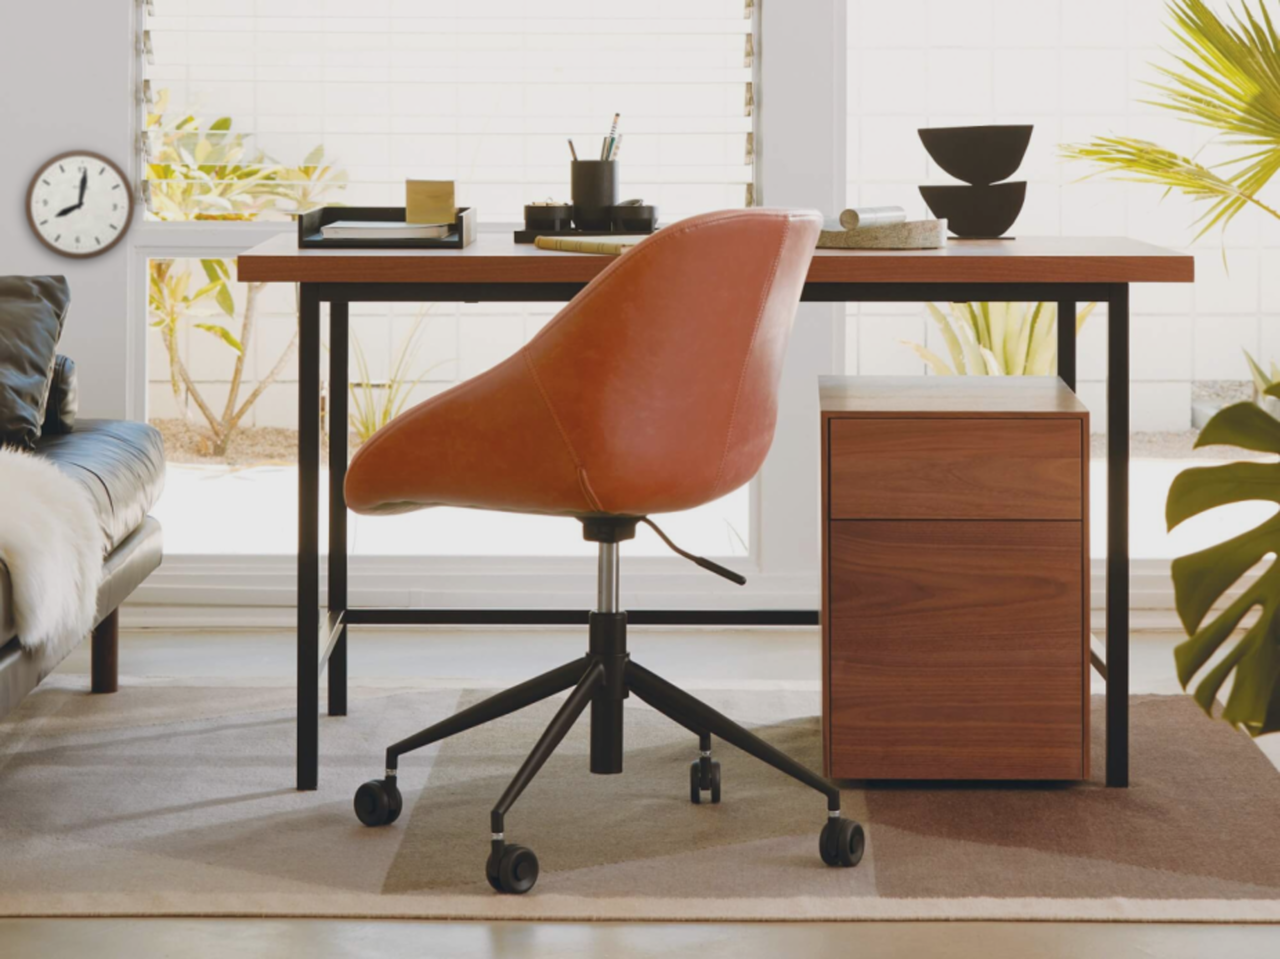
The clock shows **8:01**
